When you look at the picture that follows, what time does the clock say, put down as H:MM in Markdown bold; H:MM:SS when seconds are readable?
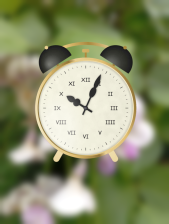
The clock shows **10:04**
